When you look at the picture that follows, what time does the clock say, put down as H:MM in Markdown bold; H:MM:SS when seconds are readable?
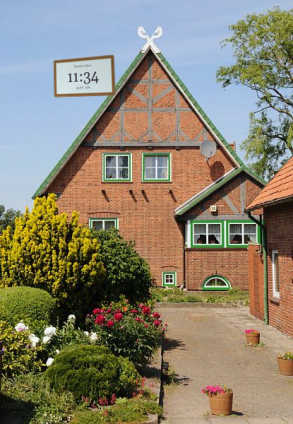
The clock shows **11:34**
